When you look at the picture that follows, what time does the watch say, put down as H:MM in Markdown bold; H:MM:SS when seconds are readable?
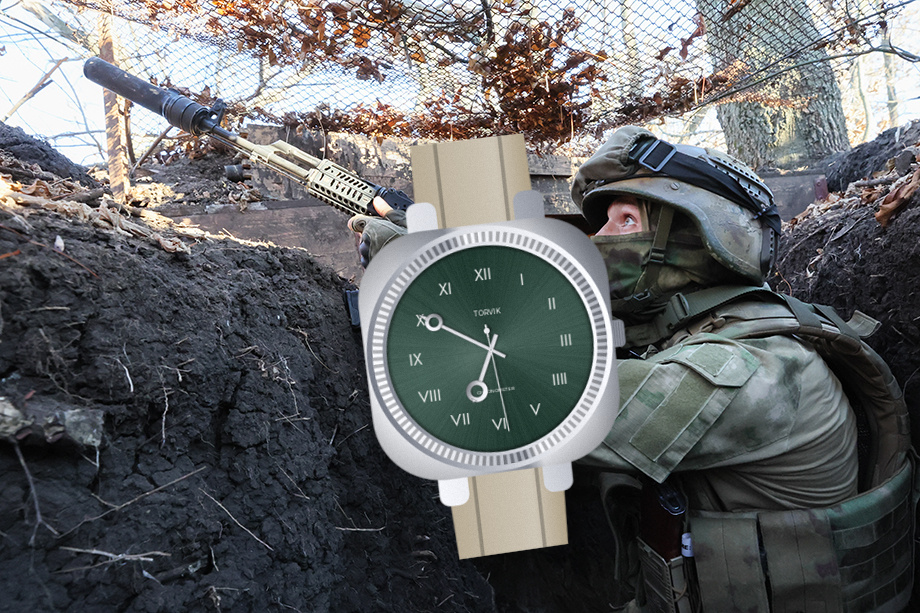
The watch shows **6:50:29**
